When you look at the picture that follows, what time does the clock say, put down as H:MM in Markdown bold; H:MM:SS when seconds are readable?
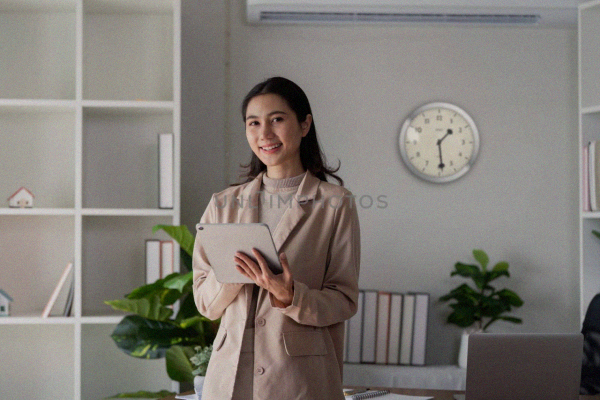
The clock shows **1:29**
